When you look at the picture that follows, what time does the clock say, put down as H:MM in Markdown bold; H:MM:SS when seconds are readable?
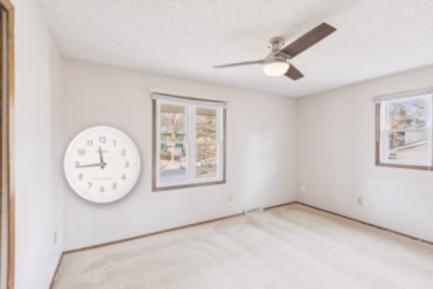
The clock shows **11:44**
